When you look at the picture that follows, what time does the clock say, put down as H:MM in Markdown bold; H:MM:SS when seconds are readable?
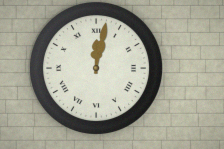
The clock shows **12:02**
